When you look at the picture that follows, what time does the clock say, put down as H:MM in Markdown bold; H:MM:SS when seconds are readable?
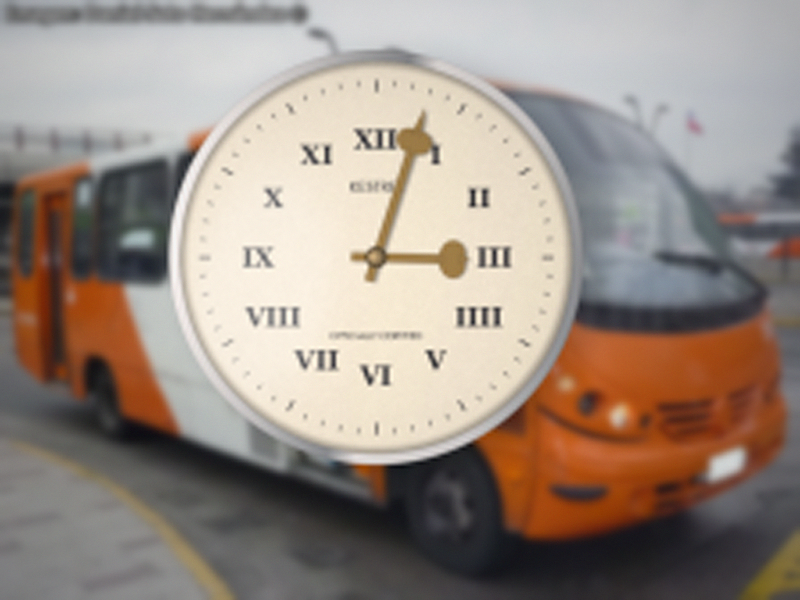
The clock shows **3:03**
